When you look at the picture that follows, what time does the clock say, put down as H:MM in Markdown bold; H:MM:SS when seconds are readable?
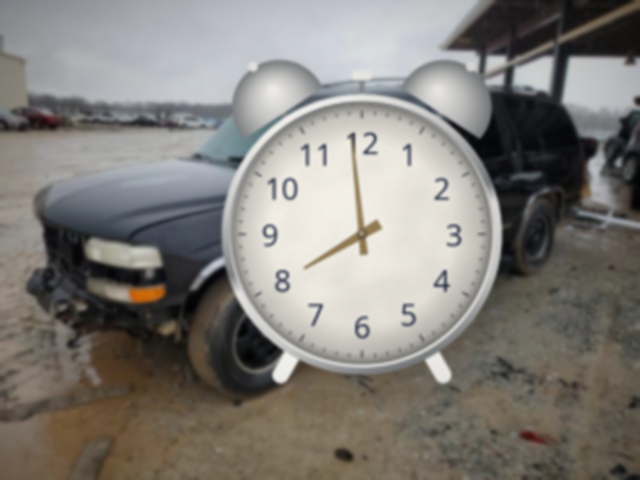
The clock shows **7:59**
